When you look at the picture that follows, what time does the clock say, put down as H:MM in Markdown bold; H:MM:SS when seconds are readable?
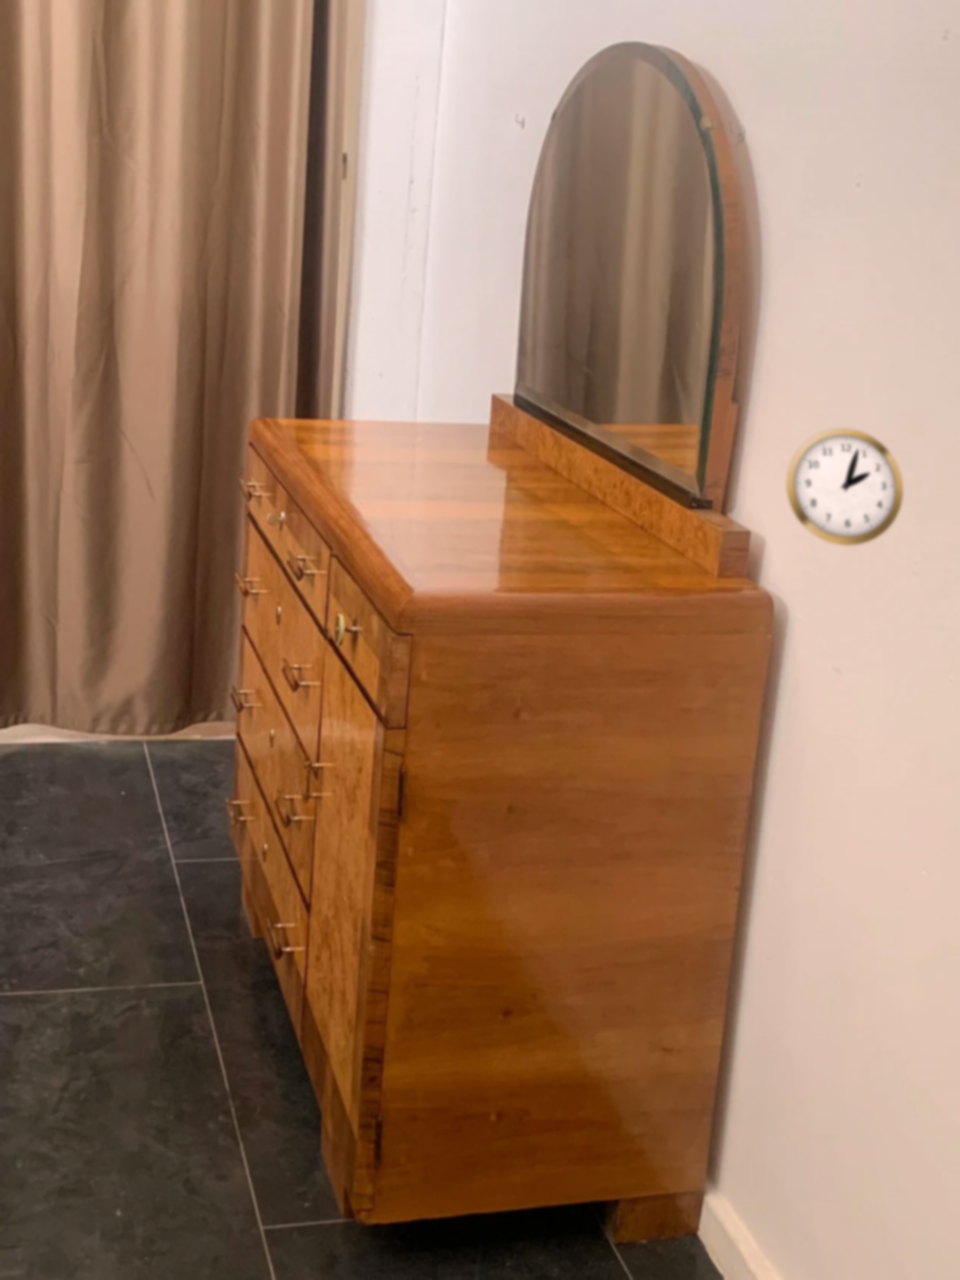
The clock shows **2:03**
